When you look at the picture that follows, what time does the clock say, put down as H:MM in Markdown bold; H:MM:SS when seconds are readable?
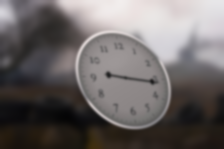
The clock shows **9:16**
